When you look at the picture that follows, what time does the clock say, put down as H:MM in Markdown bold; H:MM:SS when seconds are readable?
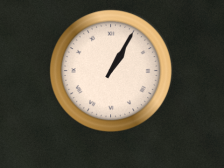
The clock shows **1:05**
